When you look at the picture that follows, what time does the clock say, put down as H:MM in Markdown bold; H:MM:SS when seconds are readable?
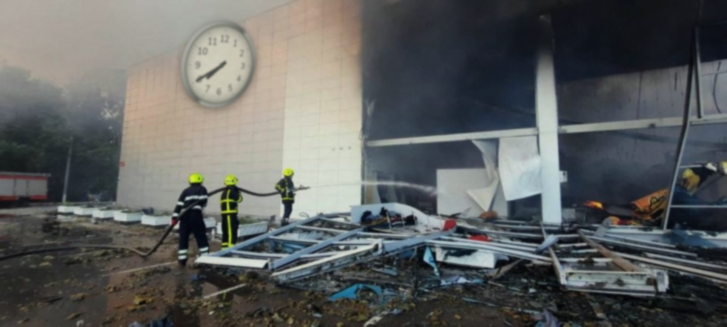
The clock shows **7:40**
